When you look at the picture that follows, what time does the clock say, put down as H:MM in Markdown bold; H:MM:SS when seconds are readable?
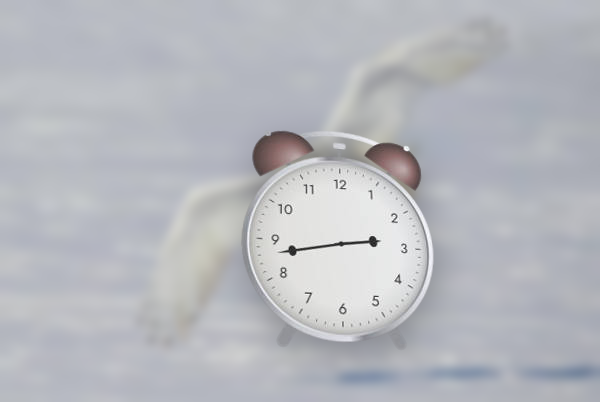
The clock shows **2:43**
